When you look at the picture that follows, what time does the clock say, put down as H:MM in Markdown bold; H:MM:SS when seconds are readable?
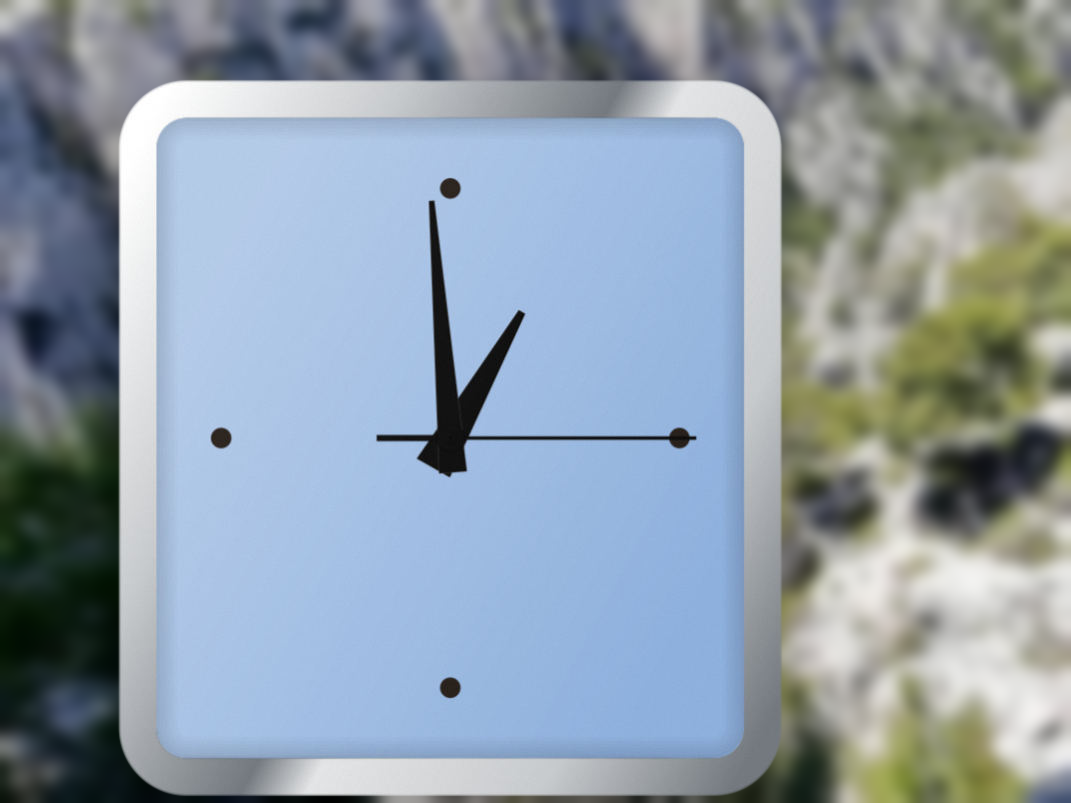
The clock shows **12:59:15**
